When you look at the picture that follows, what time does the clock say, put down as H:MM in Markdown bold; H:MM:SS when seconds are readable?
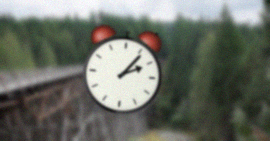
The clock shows **2:06**
